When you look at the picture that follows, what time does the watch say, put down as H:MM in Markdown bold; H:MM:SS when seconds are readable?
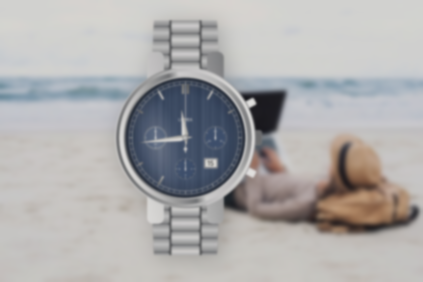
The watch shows **11:44**
